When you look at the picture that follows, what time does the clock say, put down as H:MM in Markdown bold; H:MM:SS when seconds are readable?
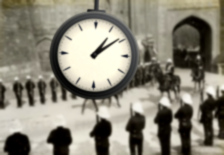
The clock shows **1:09**
